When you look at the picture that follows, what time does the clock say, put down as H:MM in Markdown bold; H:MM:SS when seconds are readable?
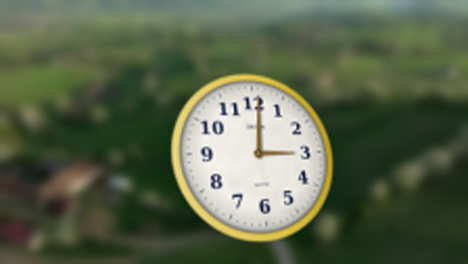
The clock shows **3:01**
